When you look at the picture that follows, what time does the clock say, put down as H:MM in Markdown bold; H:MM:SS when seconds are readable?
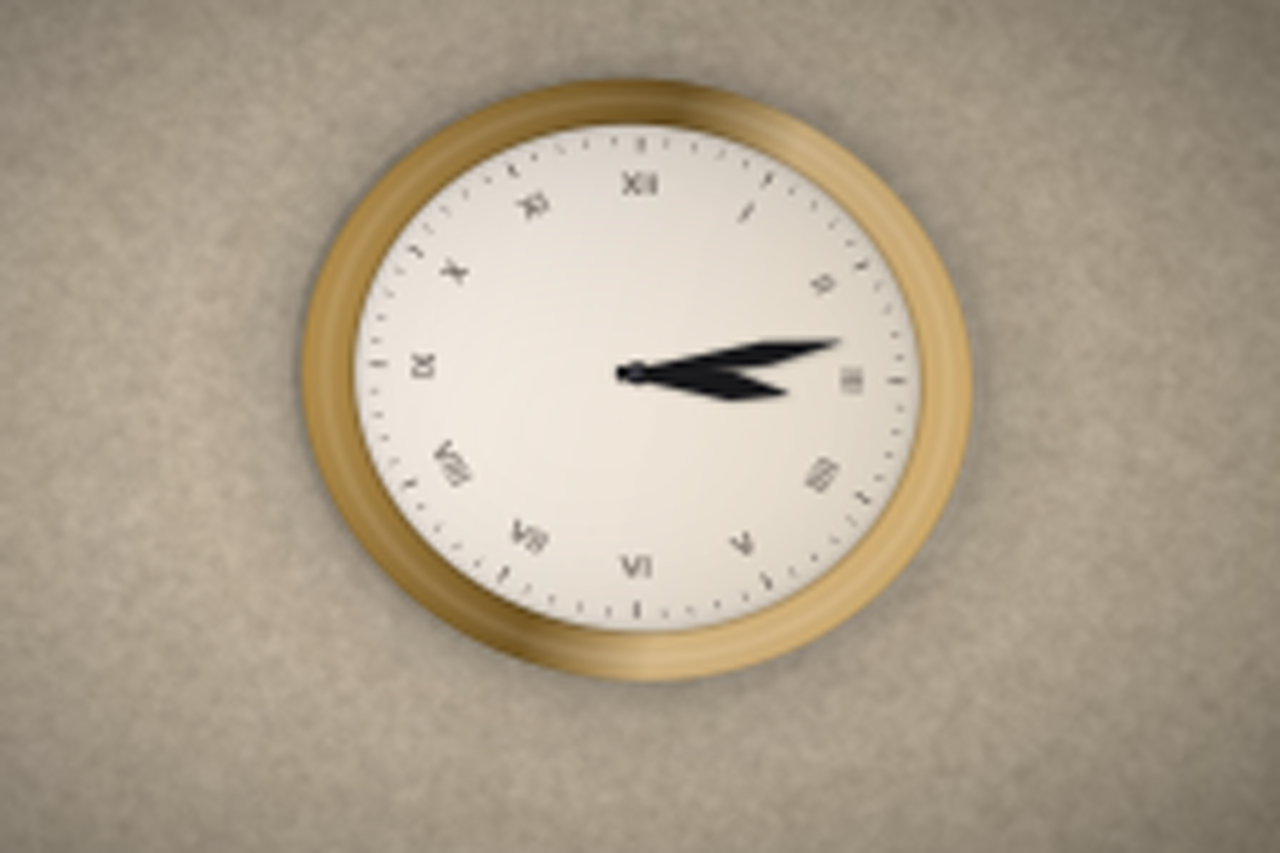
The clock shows **3:13**
